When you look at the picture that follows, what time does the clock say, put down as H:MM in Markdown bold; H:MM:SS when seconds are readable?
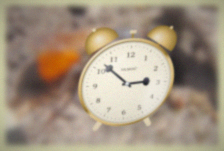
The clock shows **2:52**
